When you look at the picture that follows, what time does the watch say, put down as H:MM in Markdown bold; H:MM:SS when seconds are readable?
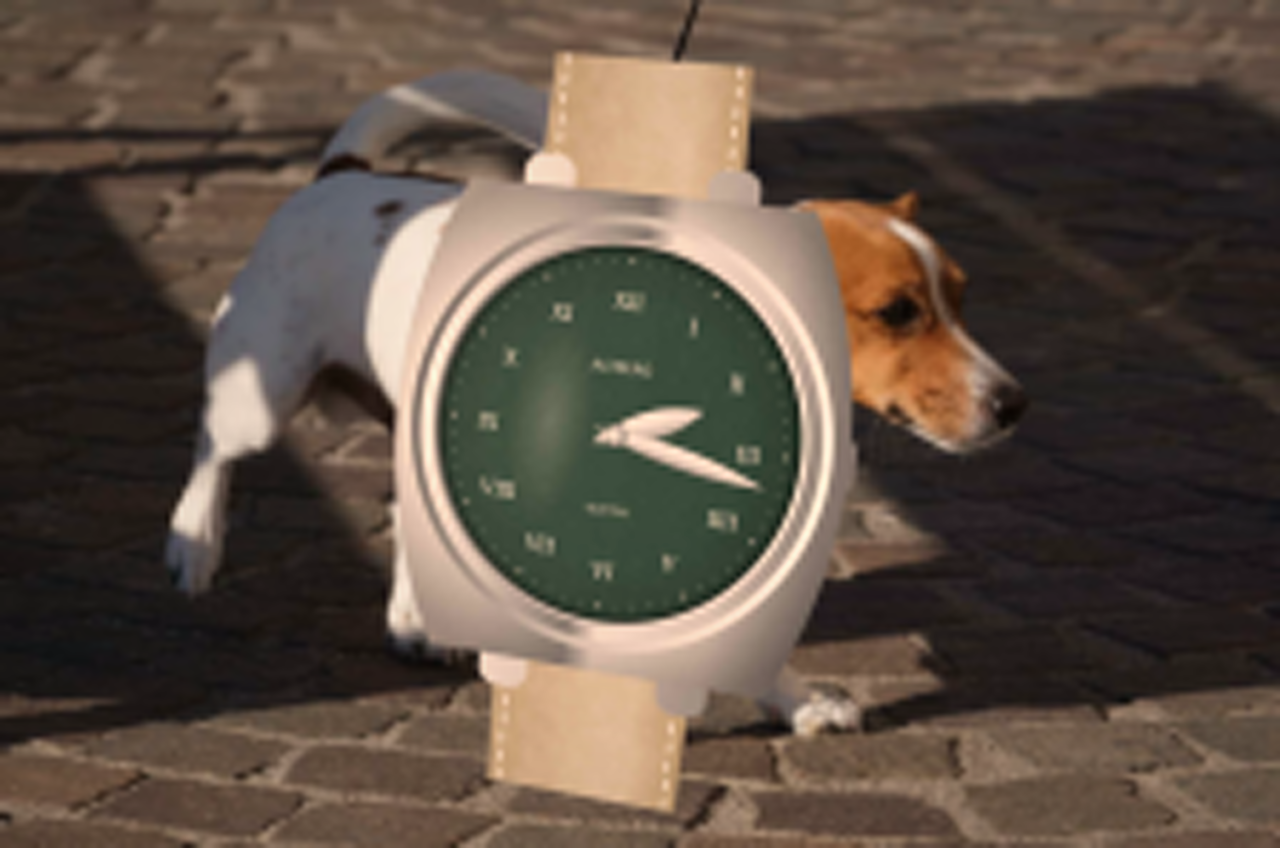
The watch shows **2:17**
